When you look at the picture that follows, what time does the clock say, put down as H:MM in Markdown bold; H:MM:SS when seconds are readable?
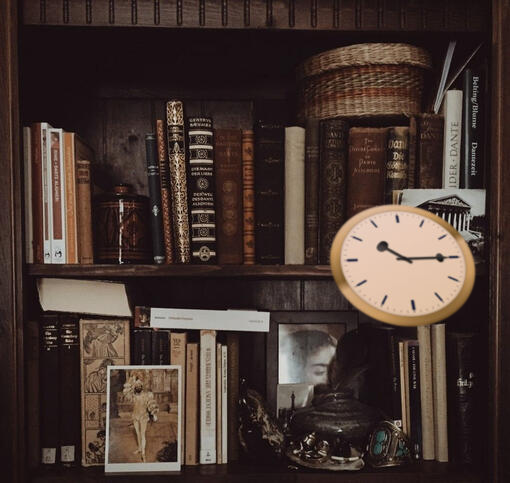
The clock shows **10:15**
